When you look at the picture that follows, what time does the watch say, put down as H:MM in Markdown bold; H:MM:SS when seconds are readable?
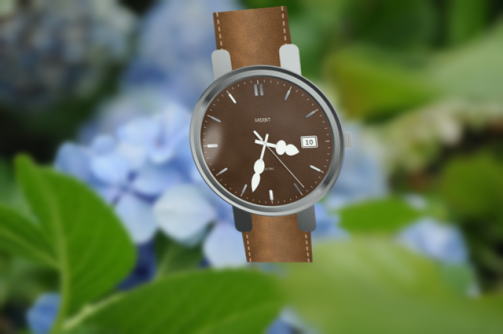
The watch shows **3:33:24**
